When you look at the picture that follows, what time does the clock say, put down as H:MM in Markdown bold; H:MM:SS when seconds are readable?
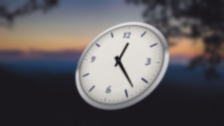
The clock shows **12:23**
